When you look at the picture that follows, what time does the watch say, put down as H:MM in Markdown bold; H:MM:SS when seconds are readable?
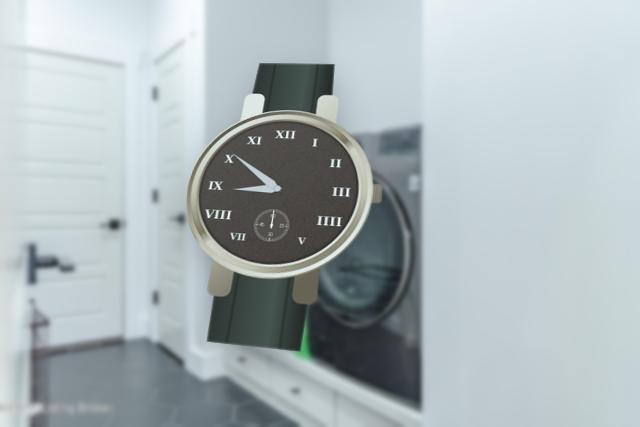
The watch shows **8:51**
